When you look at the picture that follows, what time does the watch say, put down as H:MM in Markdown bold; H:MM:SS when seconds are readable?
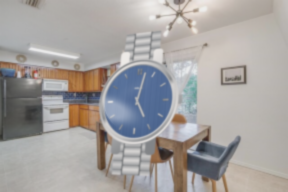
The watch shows **5:02**
